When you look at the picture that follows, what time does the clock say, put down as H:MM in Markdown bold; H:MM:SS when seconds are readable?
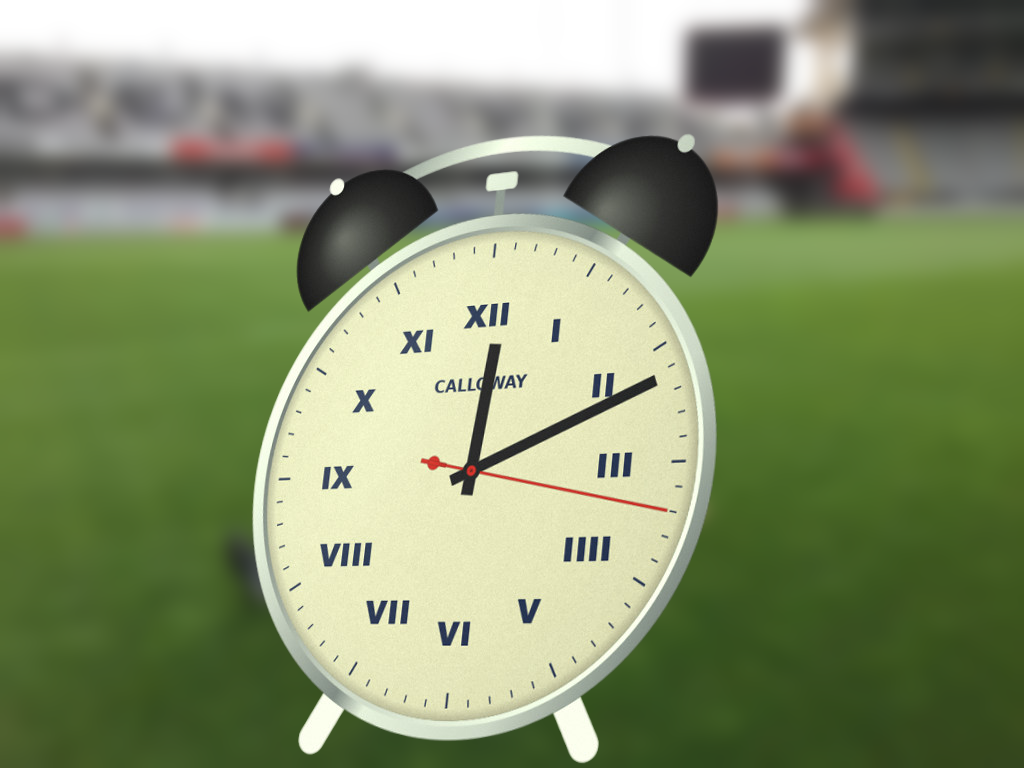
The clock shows **12:11:17**
